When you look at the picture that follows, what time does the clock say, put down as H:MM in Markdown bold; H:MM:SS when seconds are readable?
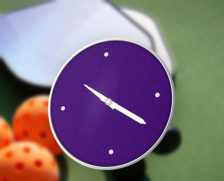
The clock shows **10:21**
